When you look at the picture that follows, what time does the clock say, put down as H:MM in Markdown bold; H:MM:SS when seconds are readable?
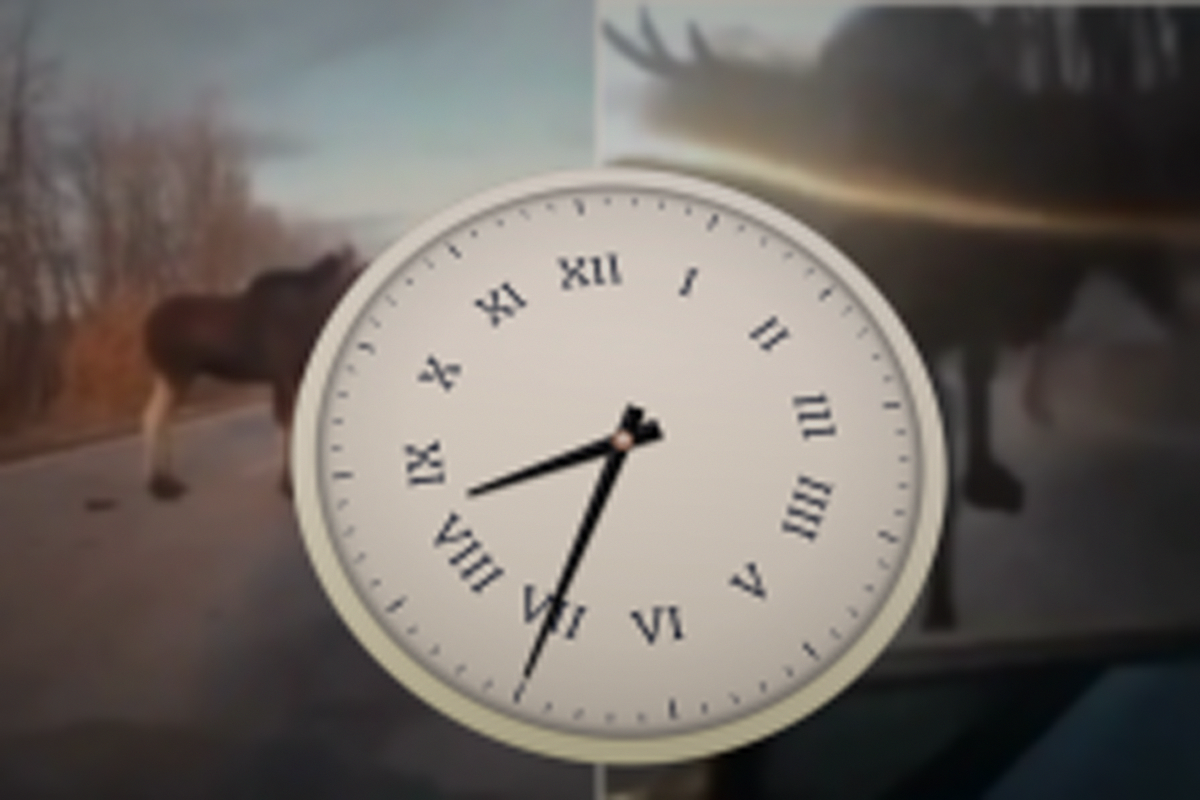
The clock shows **8:35**
